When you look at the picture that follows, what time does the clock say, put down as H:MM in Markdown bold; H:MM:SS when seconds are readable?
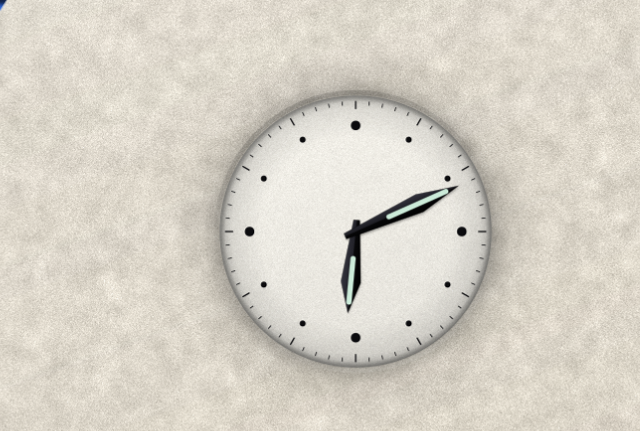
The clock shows **6:11**
